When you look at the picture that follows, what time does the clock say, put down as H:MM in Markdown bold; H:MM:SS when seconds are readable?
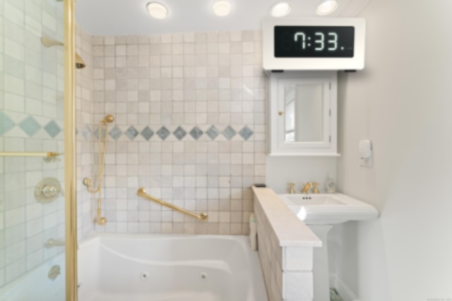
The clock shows **7:33**
